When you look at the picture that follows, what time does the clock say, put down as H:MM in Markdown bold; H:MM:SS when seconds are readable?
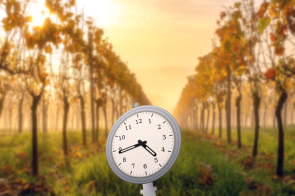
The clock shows **4:44**
